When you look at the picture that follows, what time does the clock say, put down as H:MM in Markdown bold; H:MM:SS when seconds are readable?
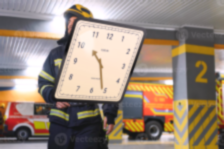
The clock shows **10:26**
